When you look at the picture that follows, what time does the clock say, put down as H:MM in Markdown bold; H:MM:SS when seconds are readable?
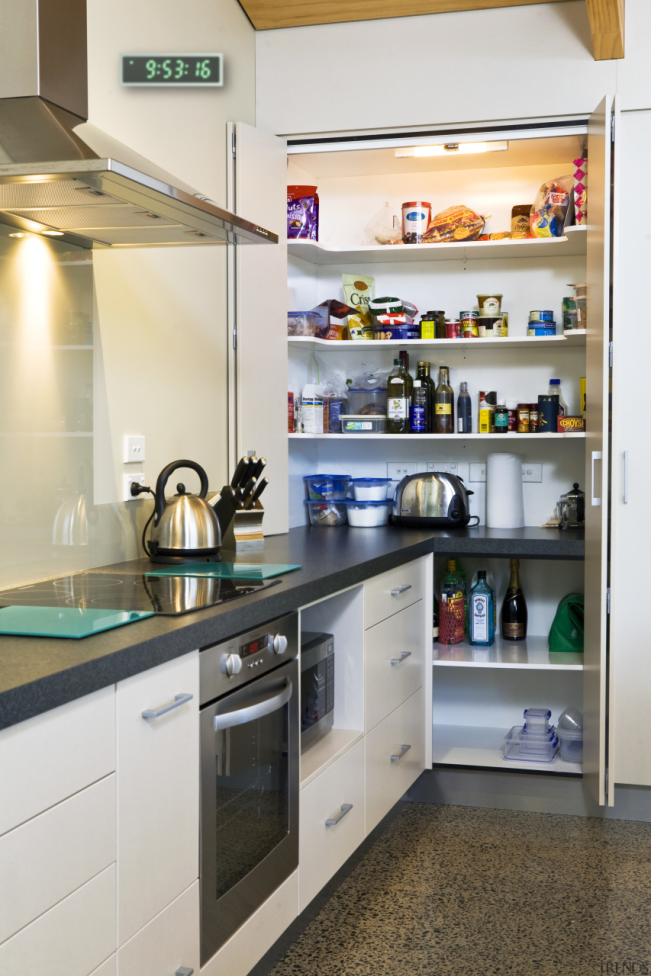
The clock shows **9:53:16**
